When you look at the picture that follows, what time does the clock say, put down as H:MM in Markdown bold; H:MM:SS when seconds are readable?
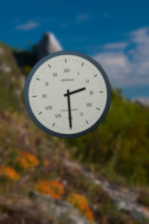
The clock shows **2:30**
